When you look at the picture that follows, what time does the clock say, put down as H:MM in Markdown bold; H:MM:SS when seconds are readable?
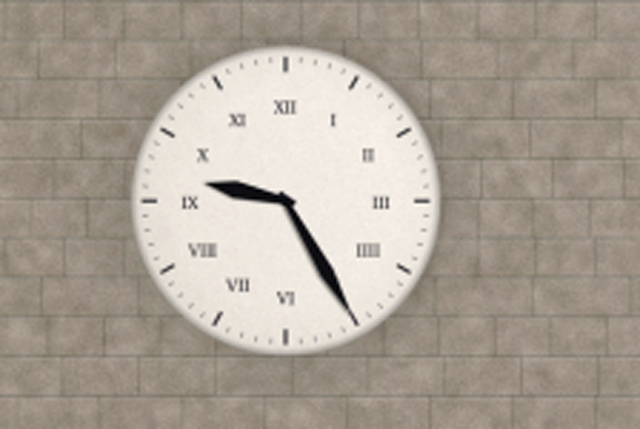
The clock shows **9:25**
